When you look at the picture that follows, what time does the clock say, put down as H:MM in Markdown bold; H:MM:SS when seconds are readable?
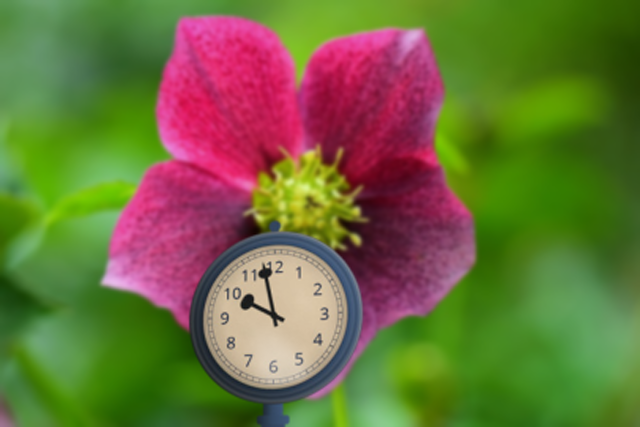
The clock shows **9:58**
